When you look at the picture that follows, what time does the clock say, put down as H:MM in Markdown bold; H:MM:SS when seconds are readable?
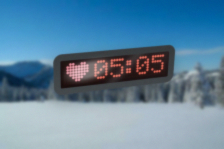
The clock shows **5:05**
